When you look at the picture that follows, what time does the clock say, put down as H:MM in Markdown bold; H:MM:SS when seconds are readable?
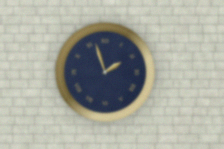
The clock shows **1:57**
